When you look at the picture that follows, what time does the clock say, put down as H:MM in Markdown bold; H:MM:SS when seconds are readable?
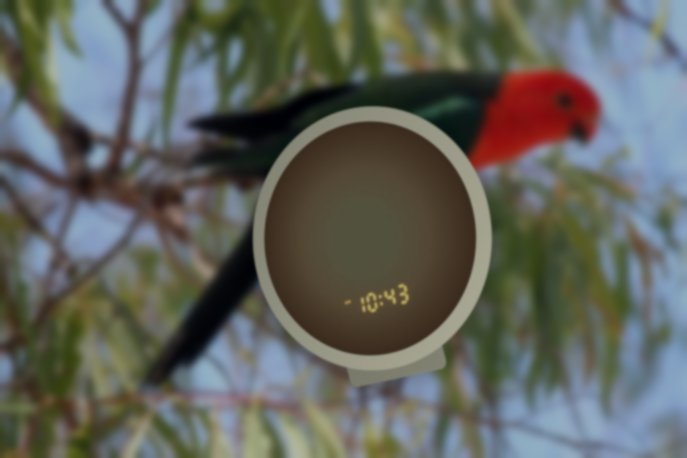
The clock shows **10:43**
